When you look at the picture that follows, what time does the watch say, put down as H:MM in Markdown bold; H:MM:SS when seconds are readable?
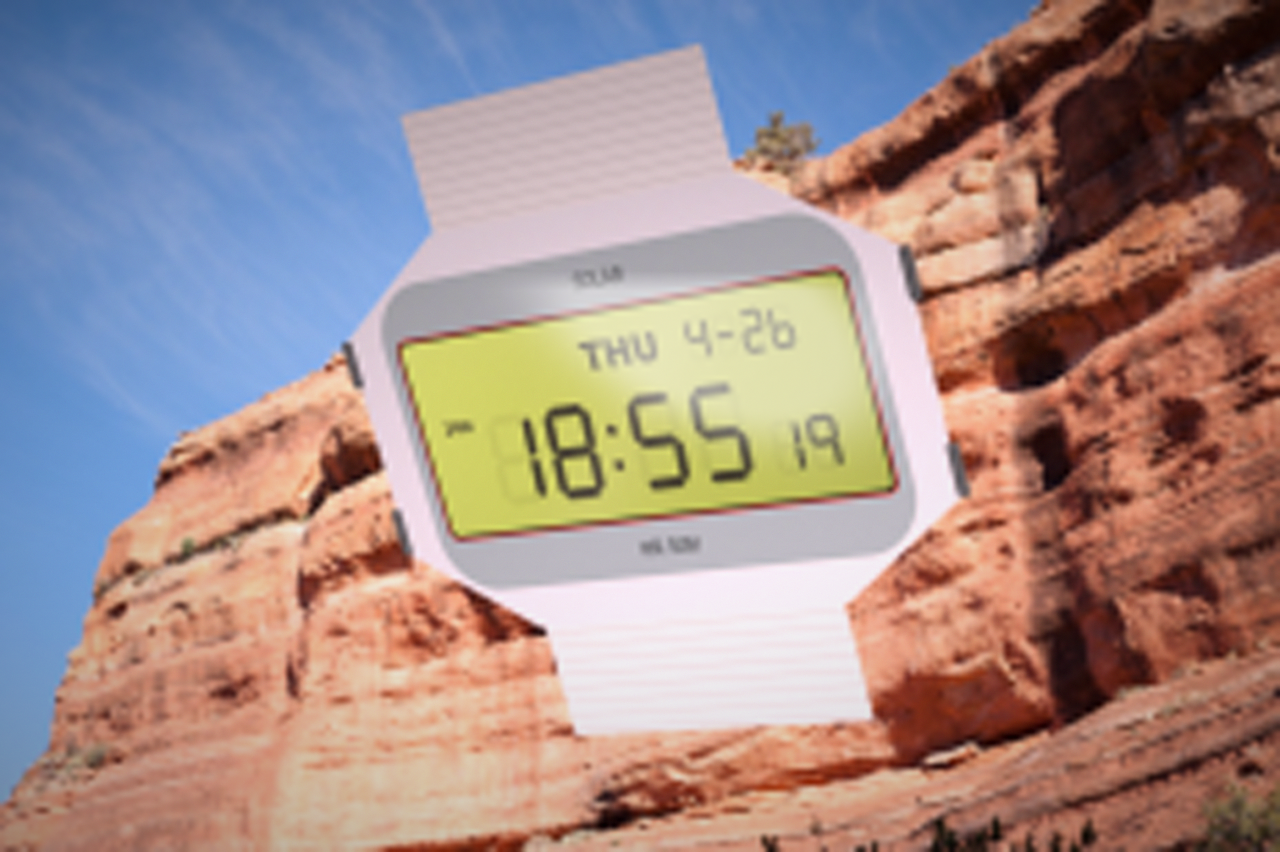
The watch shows **18:55:19**
